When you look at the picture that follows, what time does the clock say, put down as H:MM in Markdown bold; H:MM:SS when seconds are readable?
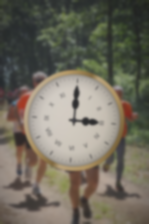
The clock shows **3:00**
